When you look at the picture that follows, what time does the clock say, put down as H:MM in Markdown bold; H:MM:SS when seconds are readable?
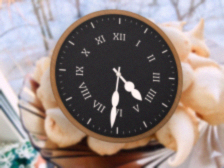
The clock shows **4:31**
